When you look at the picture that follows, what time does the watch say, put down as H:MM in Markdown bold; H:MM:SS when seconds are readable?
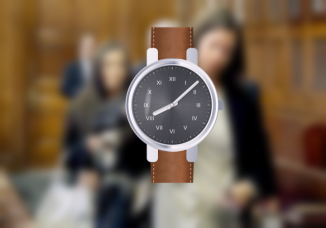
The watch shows **8:08**
